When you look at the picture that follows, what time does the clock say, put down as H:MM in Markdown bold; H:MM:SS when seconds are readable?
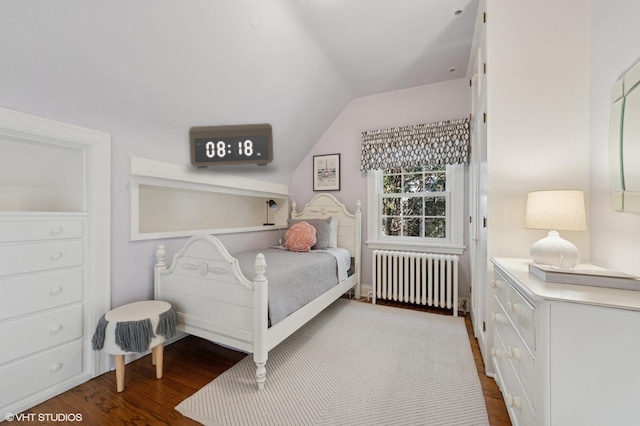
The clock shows **8:18**
